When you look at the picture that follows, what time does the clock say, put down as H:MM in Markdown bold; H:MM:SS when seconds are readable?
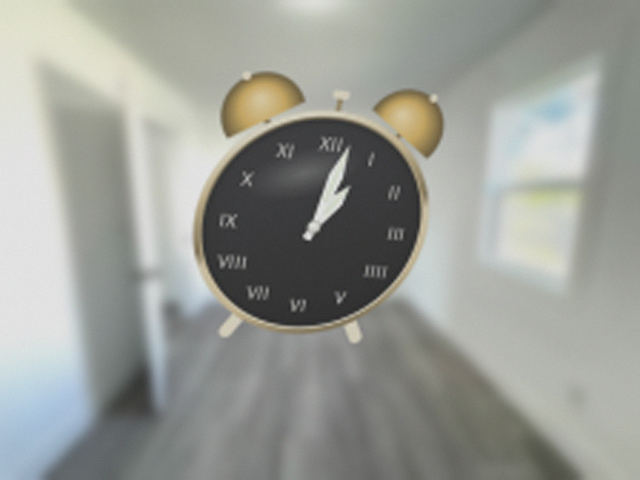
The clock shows **1:02**
